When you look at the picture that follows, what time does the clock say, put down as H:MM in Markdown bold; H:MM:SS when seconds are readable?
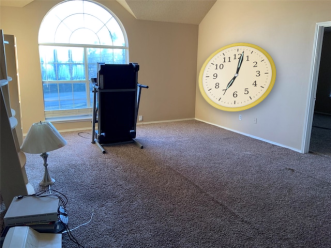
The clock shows **7:02**
